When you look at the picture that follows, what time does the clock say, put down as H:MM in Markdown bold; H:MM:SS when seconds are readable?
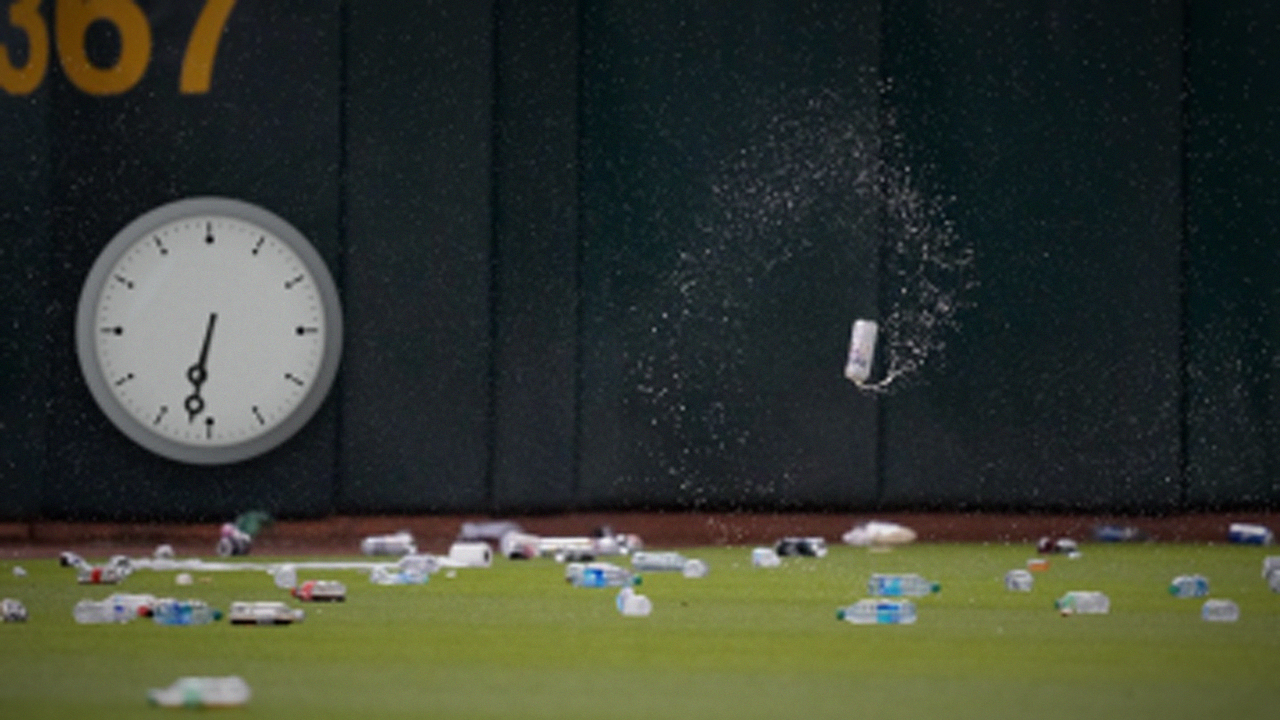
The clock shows **6:32**
